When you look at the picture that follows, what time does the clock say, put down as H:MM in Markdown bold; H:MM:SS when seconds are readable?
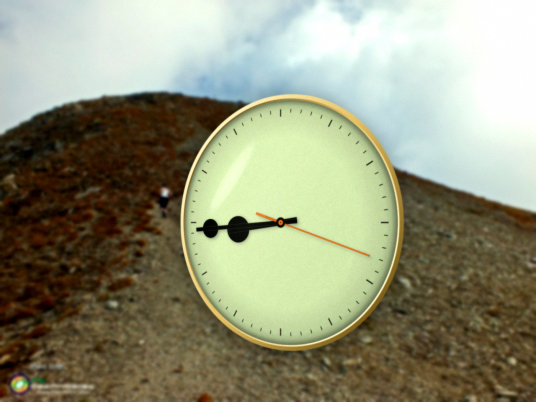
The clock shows **8:44:18**
